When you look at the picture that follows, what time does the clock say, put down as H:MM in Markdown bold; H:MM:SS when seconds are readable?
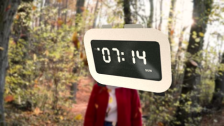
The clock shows **7:14**
